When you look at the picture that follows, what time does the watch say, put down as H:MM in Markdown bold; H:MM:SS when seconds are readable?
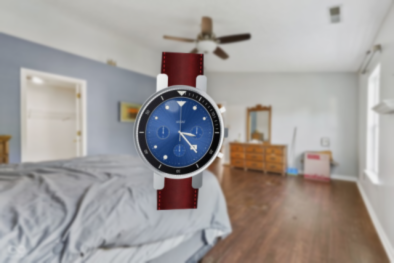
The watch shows **3:23**
